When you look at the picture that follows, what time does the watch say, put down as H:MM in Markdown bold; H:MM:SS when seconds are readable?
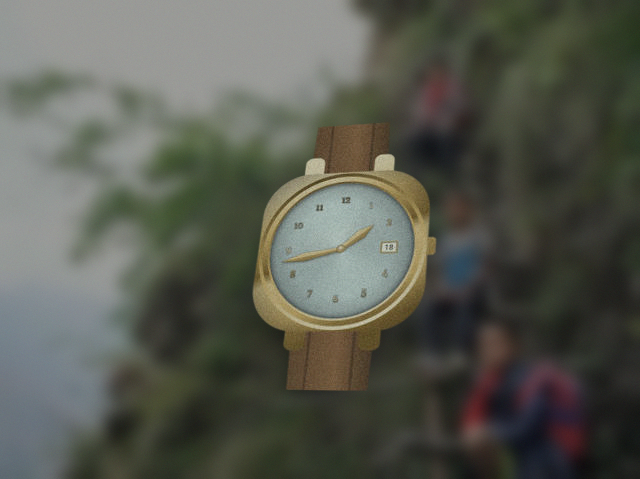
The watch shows **1:43**
